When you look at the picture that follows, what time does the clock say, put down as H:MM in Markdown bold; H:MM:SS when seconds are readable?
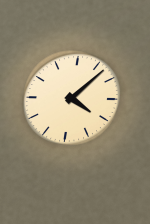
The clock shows **4:07**
